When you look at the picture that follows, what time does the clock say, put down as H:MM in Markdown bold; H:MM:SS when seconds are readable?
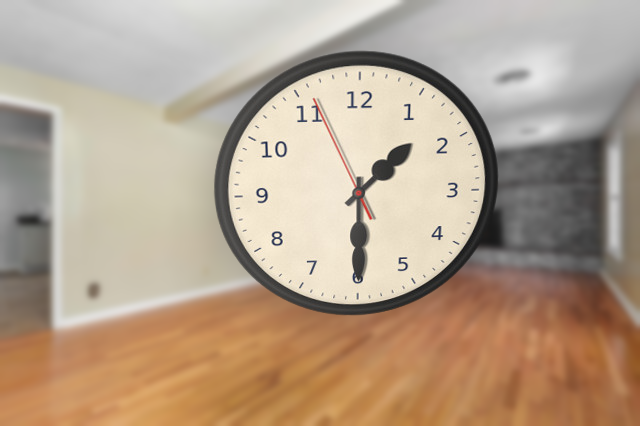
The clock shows **1:29:56**
